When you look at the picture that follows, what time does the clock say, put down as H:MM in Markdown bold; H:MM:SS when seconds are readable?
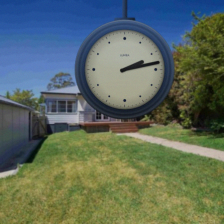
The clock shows **2:13**
